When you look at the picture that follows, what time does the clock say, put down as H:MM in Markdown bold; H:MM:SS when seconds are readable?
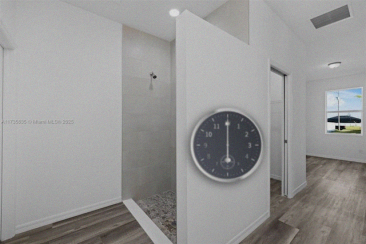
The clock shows **6:00**
